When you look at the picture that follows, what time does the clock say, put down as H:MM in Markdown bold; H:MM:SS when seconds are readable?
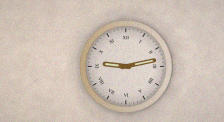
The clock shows **9:13**
